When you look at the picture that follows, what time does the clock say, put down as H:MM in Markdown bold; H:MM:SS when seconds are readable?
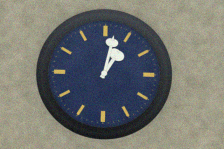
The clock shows **1:02**
